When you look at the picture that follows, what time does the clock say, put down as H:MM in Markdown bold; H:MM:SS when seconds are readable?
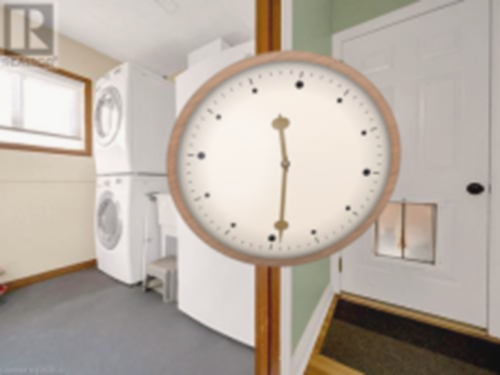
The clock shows **11:29**
